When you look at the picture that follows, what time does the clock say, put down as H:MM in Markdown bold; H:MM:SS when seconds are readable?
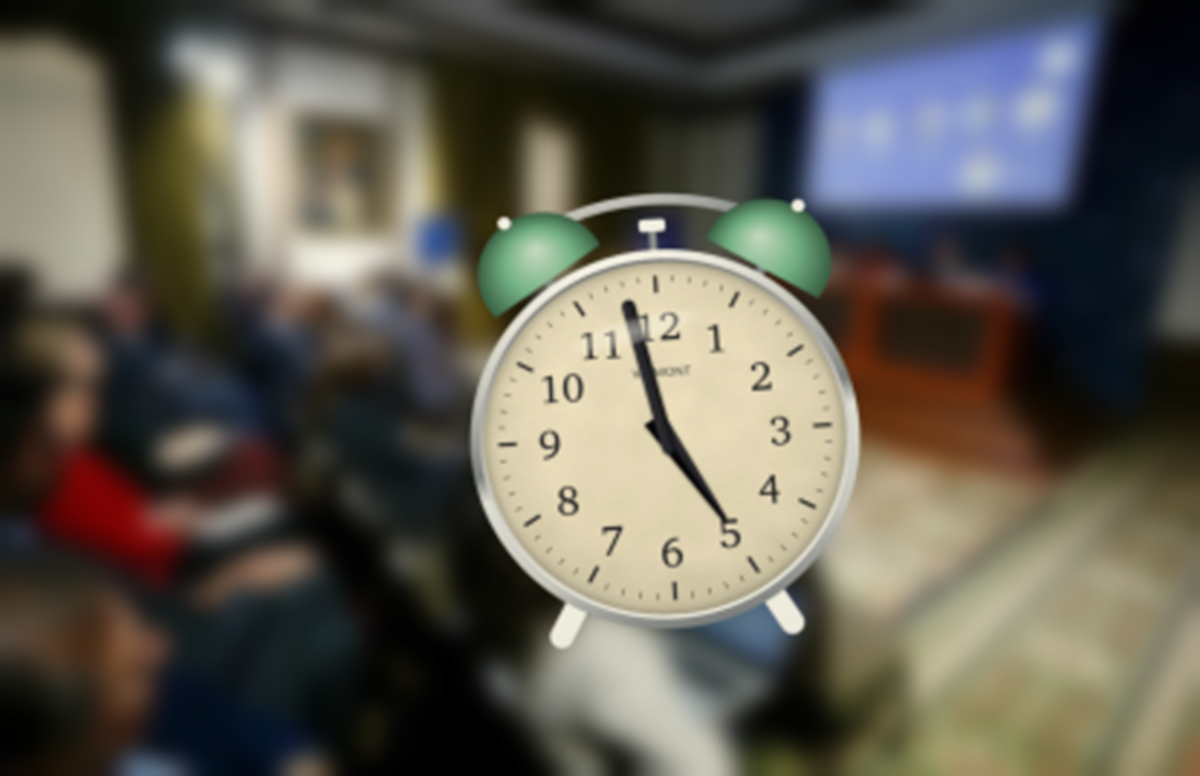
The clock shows **4:58**
